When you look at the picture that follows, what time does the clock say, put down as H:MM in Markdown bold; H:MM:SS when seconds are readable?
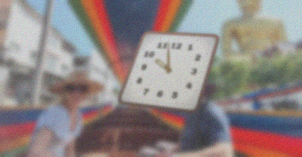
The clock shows **9:57**
